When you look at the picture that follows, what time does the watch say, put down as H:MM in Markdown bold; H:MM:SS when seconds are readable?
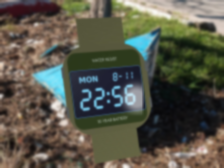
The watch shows **22:56**
